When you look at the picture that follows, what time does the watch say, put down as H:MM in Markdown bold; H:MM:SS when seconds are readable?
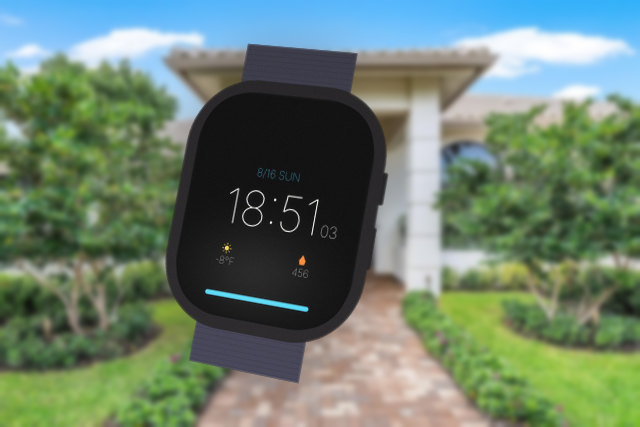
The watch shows **18:51:03**
